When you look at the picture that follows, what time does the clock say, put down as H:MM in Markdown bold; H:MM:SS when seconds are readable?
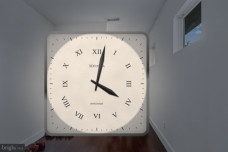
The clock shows **4:02**
